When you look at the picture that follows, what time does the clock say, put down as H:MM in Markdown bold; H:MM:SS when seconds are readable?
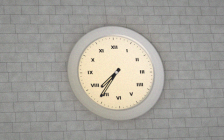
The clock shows **7:36**
